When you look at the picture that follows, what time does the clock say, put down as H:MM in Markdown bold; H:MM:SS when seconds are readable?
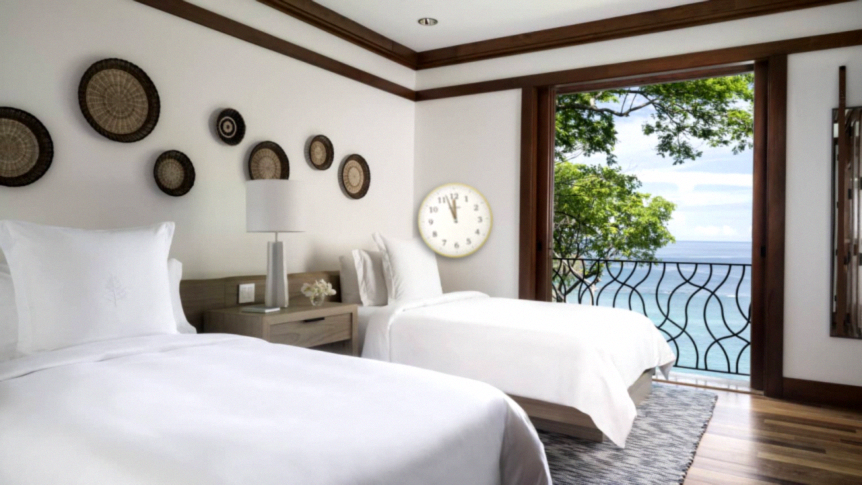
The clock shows **11:57**
